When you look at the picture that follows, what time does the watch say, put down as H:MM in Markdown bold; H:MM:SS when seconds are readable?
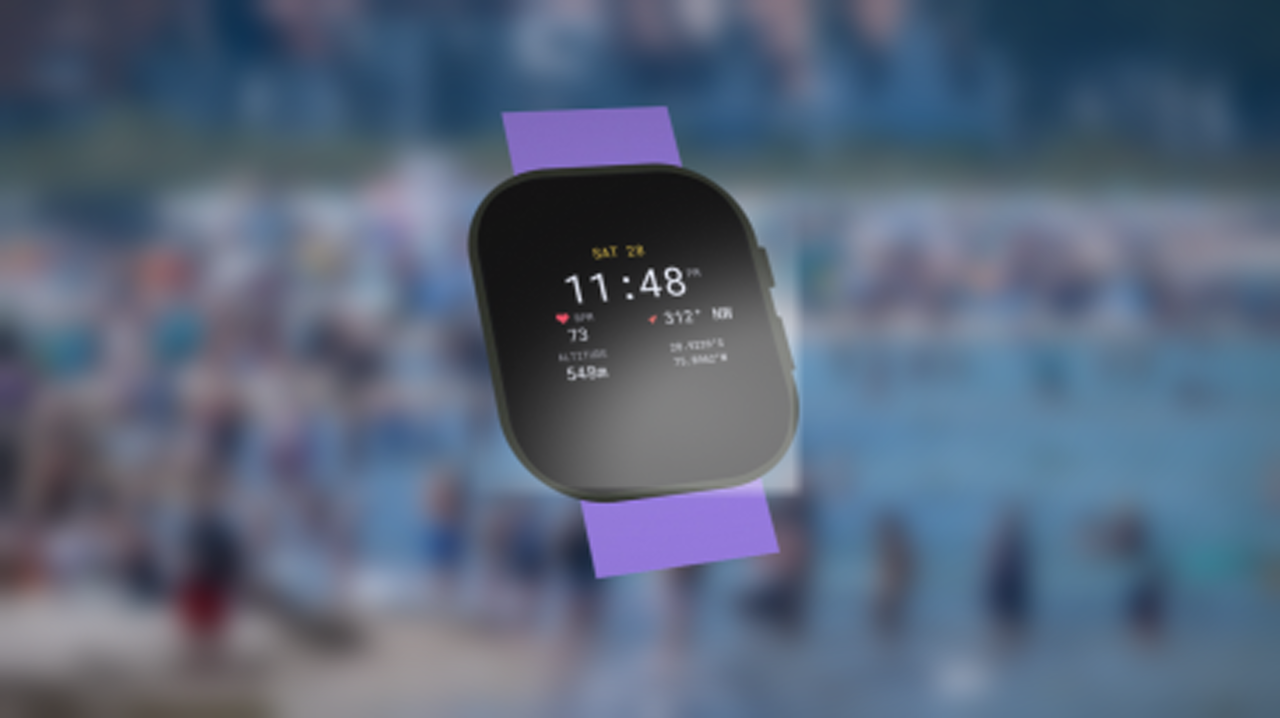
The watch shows **11:48**
